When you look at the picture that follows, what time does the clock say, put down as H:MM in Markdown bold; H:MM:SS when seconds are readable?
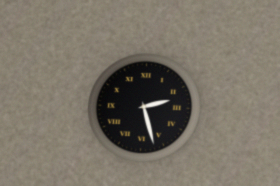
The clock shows **2:27**
